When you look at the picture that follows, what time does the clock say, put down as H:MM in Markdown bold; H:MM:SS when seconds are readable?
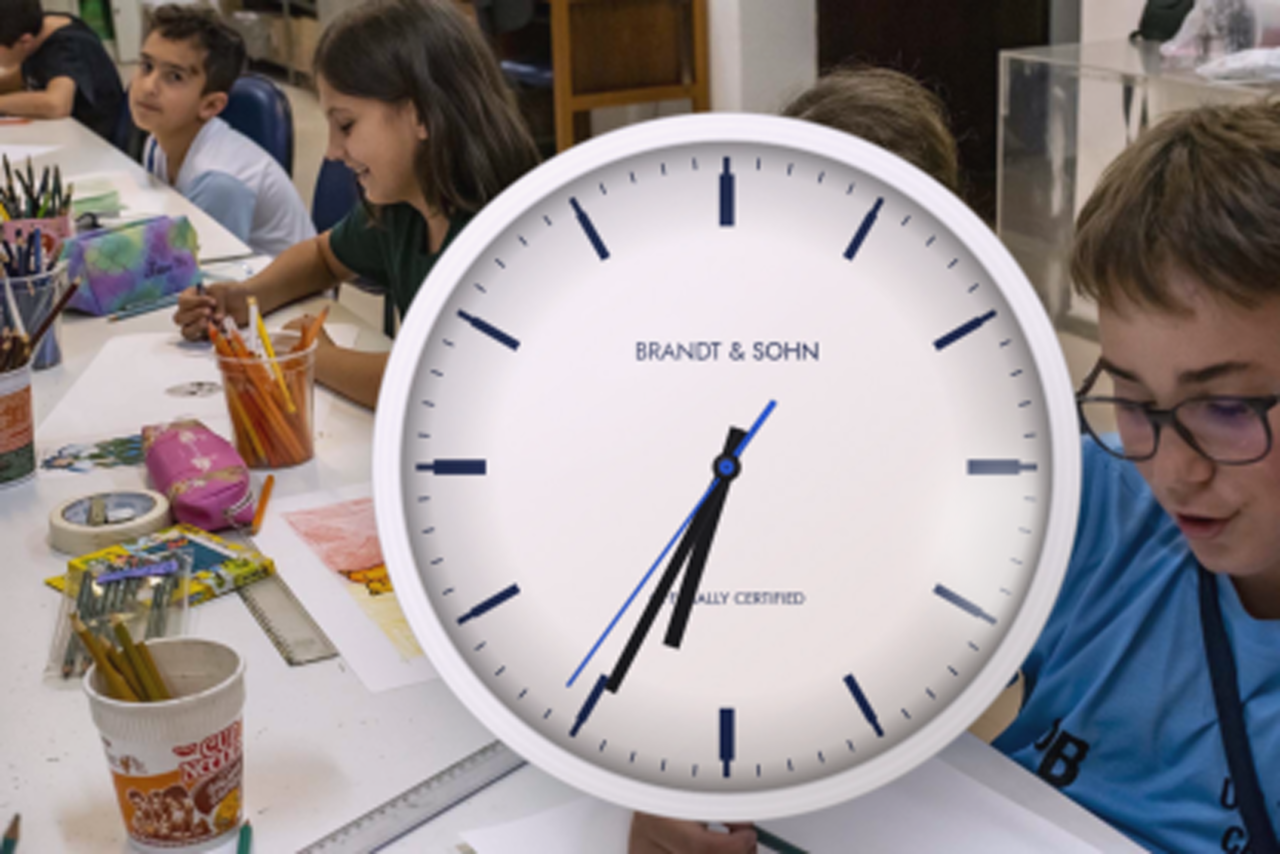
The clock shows **6:34:36**
